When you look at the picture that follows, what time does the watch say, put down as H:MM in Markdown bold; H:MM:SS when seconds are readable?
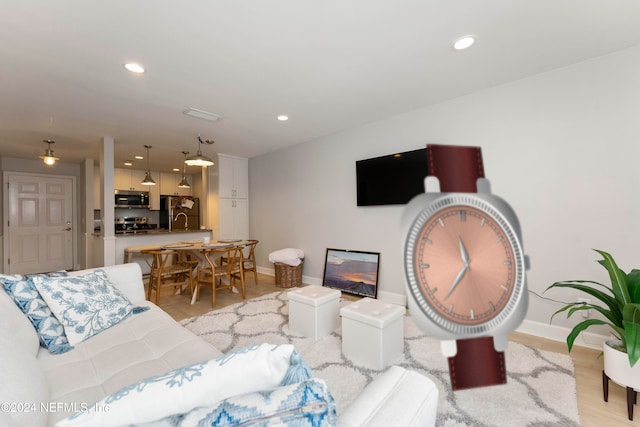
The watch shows **11:37**
